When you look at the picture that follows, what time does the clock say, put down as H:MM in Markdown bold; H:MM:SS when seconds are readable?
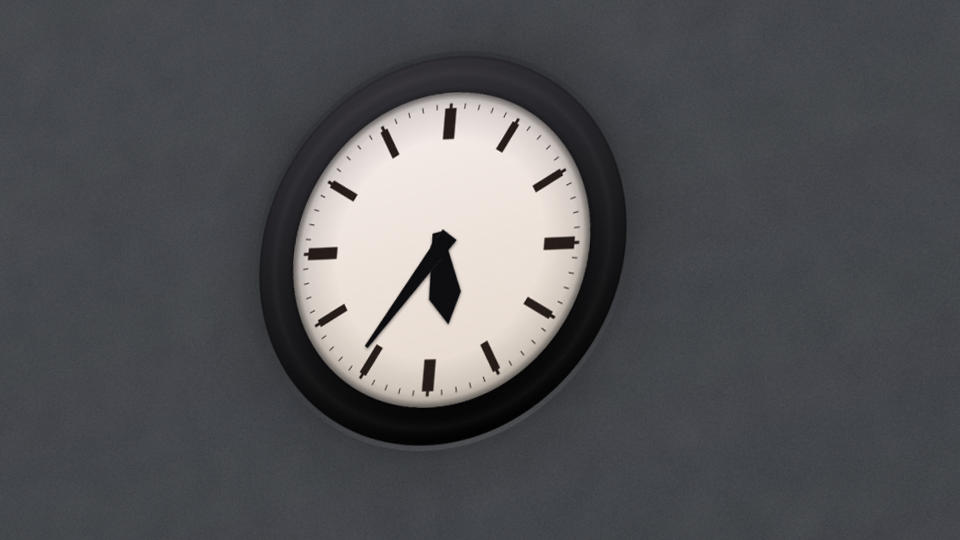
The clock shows **5:36**
